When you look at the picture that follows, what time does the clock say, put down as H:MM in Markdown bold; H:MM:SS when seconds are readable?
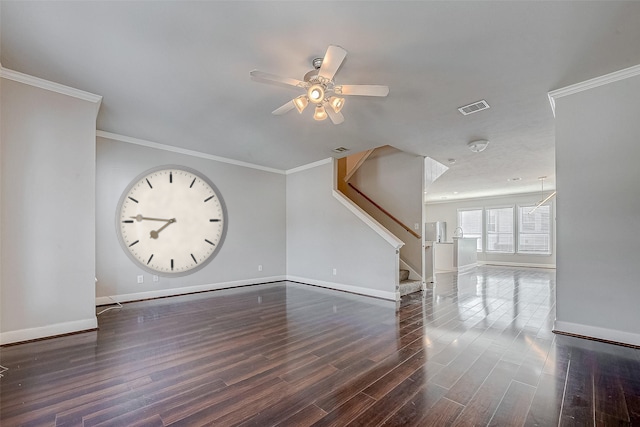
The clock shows **7:46**
